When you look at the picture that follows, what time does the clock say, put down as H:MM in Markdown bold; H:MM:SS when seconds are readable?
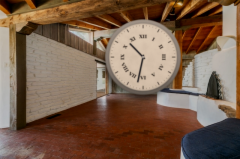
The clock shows **10:32**
